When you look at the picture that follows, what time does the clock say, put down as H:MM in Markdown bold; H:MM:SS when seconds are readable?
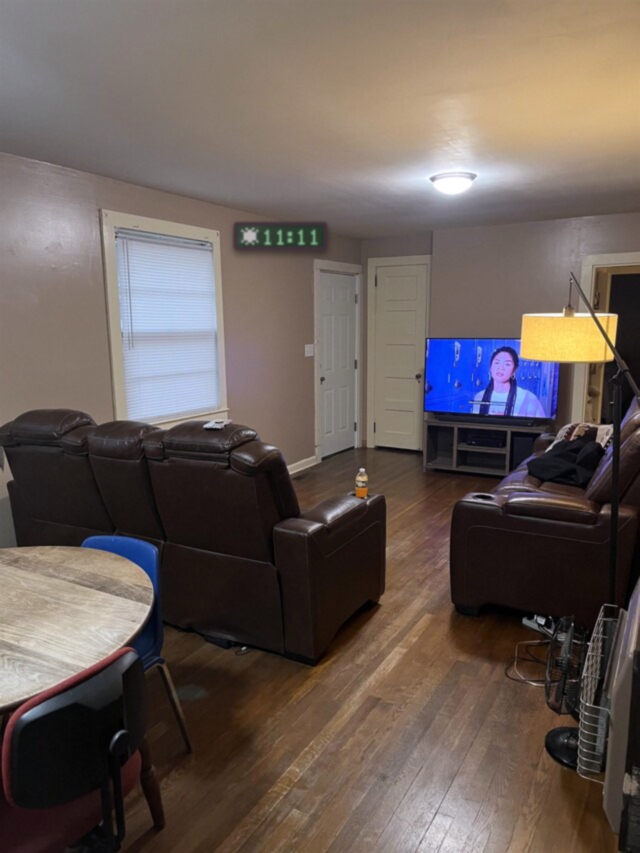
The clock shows **11:11**
